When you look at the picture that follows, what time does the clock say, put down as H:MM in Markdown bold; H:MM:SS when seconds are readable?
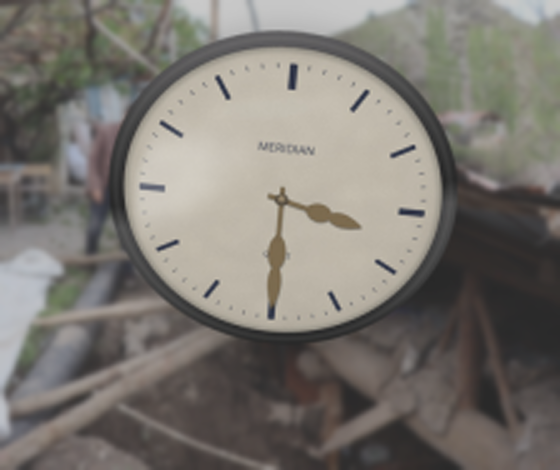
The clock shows **3:30**
